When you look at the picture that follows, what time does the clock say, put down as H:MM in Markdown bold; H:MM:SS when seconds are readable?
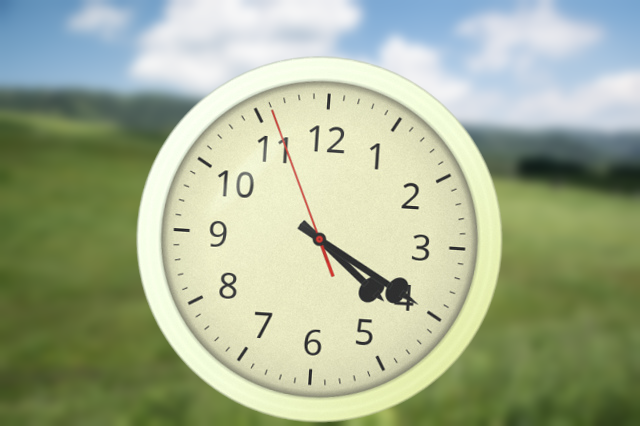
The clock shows **4:19:56**
